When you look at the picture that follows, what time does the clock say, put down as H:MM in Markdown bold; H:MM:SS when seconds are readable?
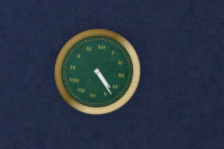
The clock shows **4:23**
